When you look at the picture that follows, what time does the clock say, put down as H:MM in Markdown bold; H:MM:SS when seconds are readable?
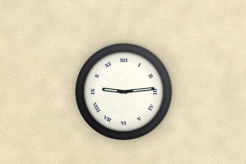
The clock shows **9:14**
